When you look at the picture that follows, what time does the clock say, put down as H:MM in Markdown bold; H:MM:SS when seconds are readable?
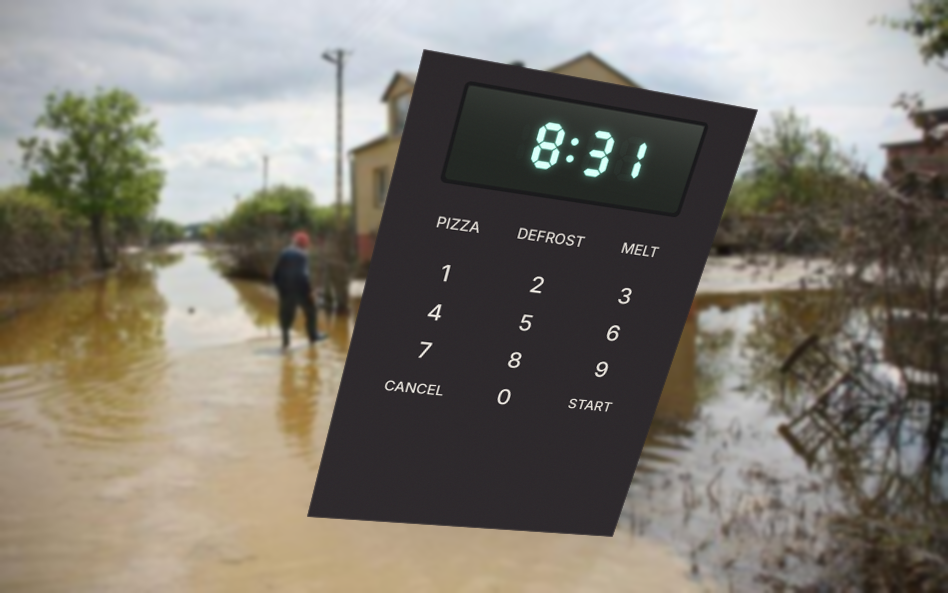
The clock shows **8:31**
